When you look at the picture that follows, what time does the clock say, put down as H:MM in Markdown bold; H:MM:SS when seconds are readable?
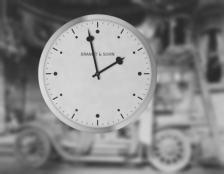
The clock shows **1:58**
